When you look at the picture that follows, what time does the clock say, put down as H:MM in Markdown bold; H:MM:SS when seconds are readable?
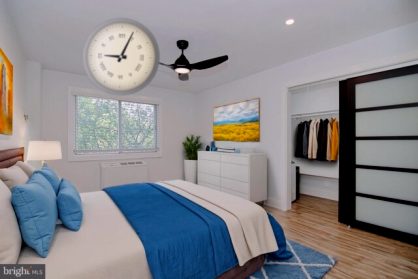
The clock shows **9:04**
